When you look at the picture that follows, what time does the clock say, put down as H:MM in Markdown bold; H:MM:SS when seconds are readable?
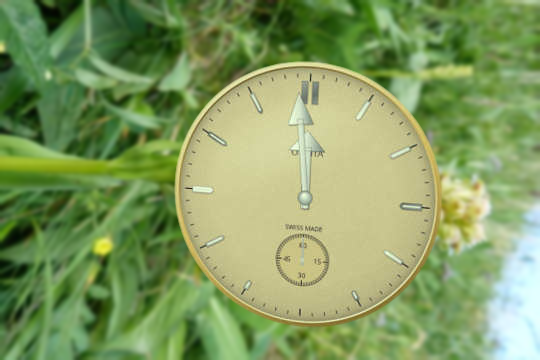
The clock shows **11:59**
